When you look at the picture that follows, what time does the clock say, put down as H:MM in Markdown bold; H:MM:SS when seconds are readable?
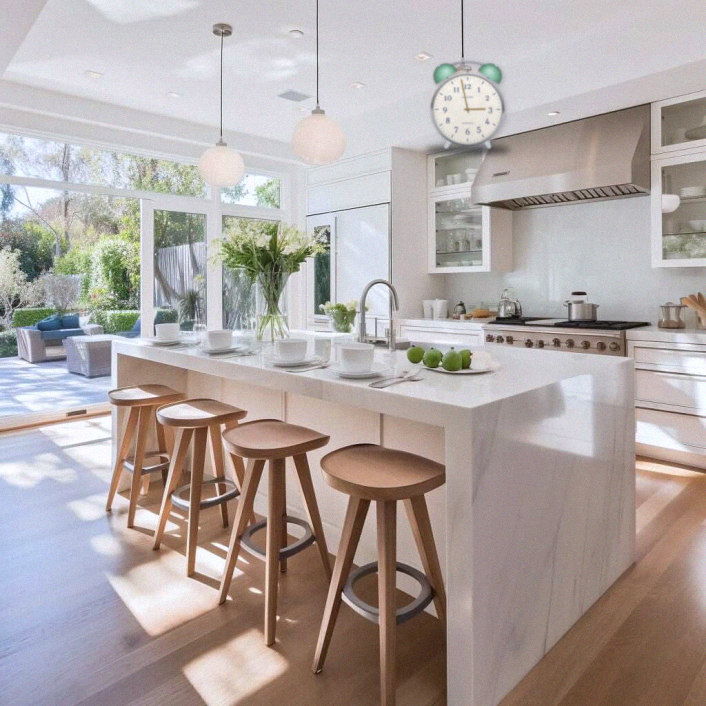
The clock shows **2:58**
